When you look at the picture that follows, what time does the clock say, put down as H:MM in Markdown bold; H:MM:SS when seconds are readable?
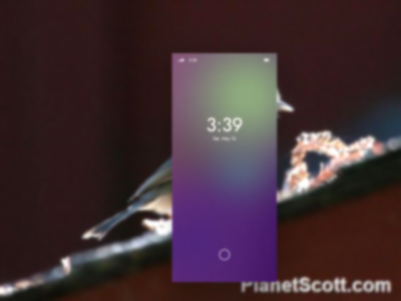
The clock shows **3:39**
